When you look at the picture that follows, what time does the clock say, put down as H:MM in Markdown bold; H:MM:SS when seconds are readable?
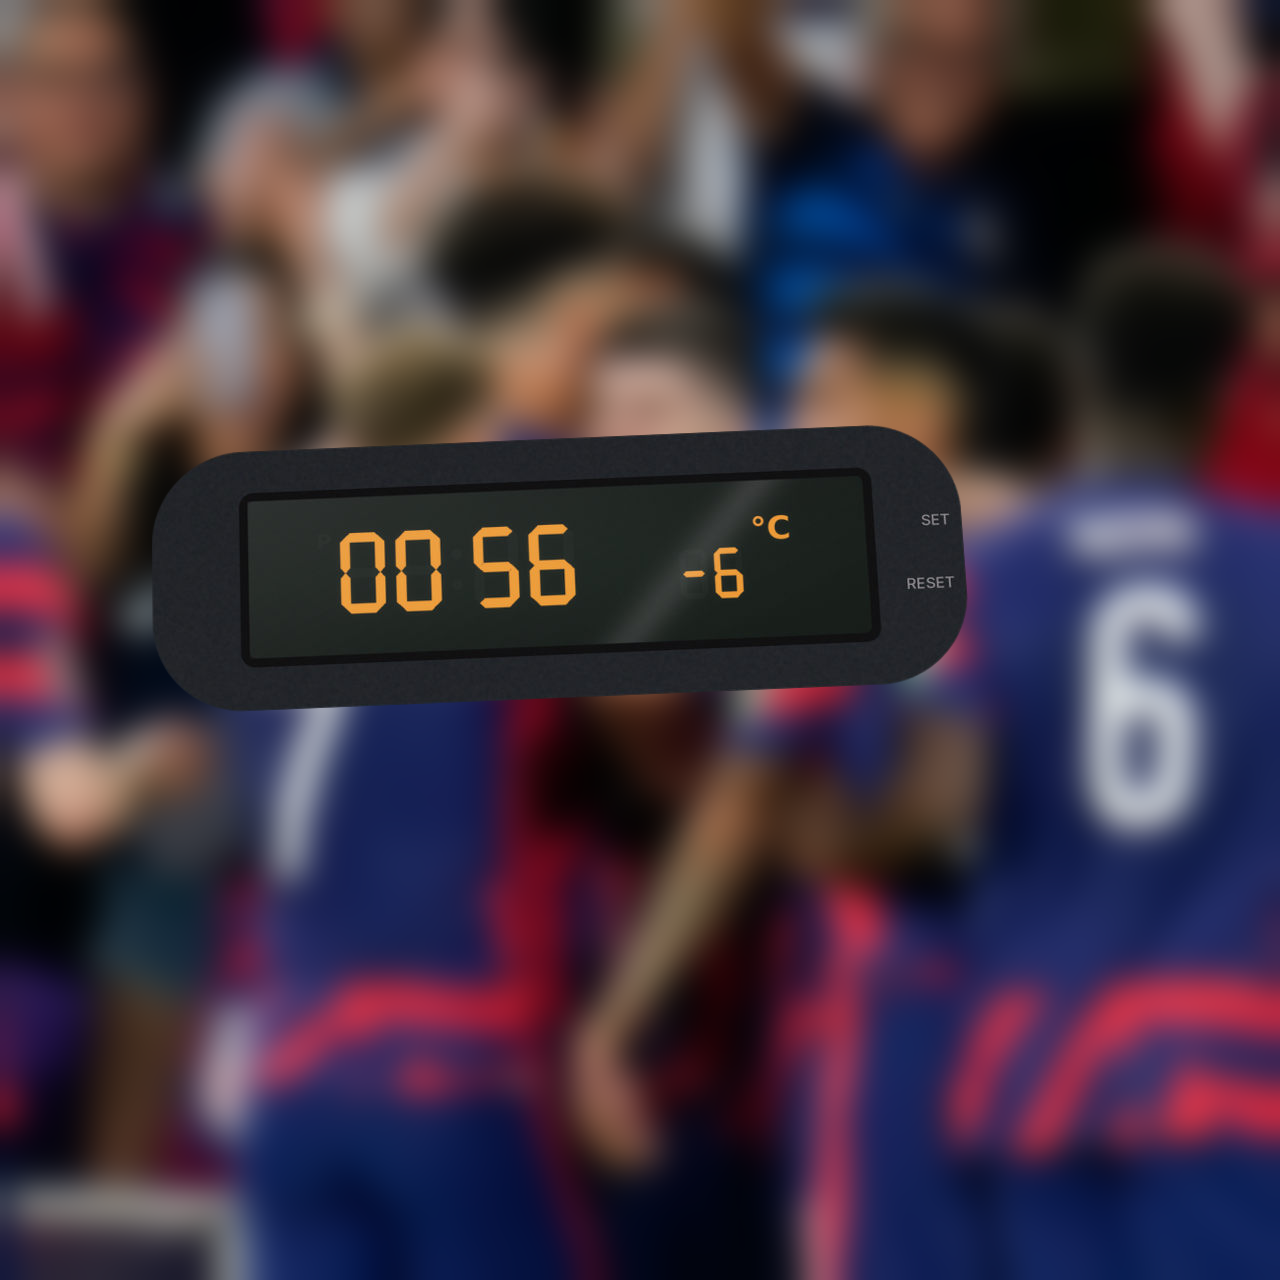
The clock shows **0:56**
